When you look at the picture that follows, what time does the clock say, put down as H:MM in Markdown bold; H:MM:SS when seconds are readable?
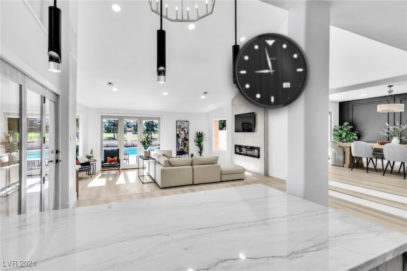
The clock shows **8:58**
